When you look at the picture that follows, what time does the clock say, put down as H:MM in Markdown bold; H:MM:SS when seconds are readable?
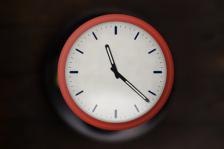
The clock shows **11:22**
